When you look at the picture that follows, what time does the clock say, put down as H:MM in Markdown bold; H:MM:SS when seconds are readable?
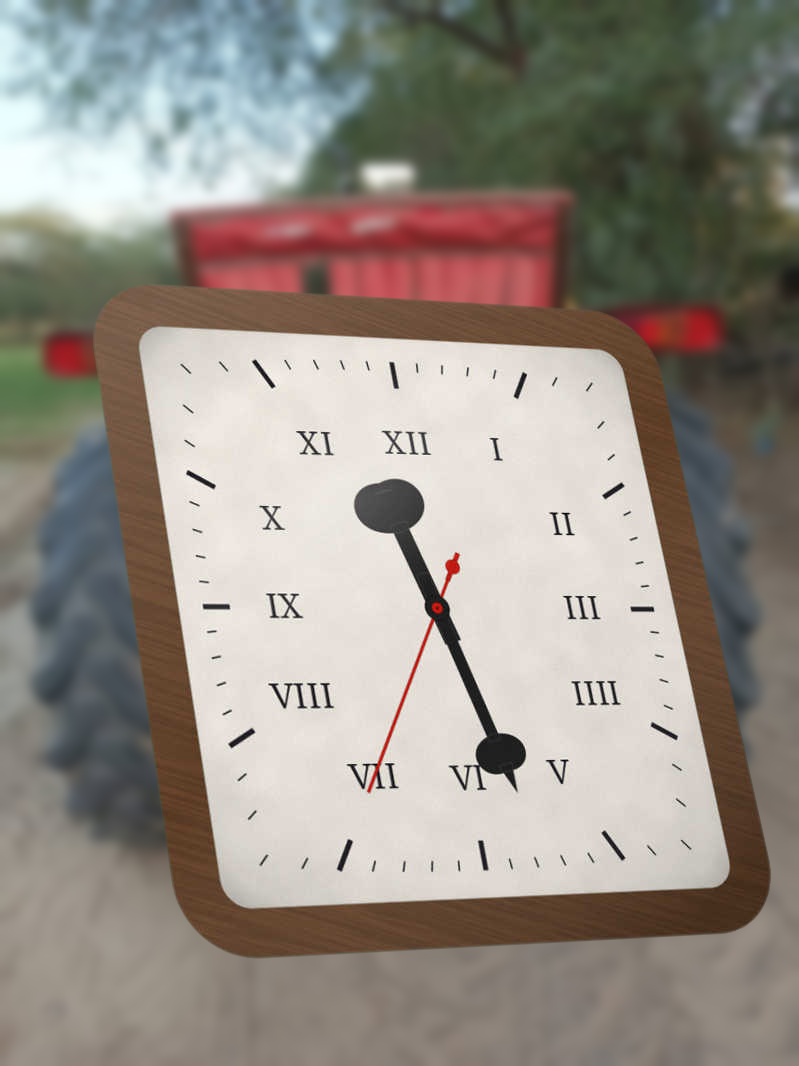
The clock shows **11:27:35**
